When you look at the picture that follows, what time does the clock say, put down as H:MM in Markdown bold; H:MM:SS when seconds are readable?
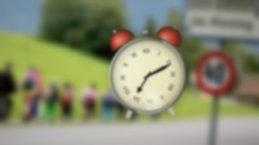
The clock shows **7:11**
